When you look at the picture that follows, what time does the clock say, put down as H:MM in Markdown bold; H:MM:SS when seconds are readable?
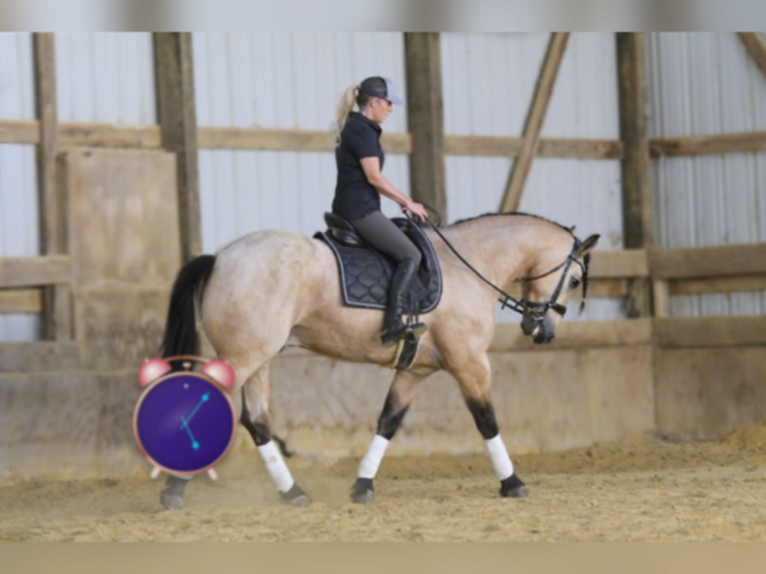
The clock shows **5:06**
